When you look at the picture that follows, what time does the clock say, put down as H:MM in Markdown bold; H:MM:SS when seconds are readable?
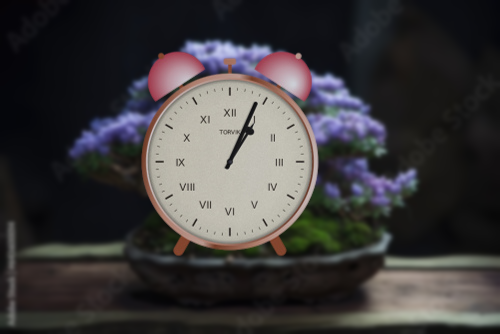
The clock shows **1:04**
